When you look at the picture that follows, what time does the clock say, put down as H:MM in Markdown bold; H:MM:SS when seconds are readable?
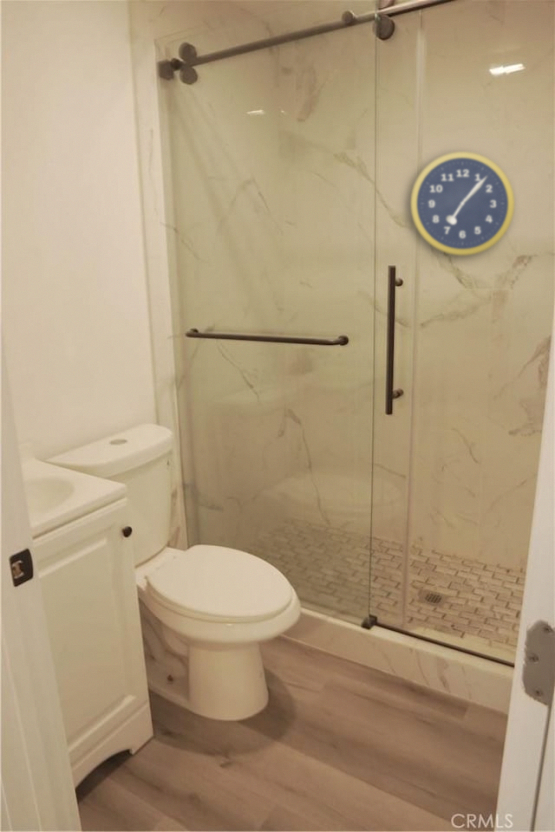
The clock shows **7:07**
